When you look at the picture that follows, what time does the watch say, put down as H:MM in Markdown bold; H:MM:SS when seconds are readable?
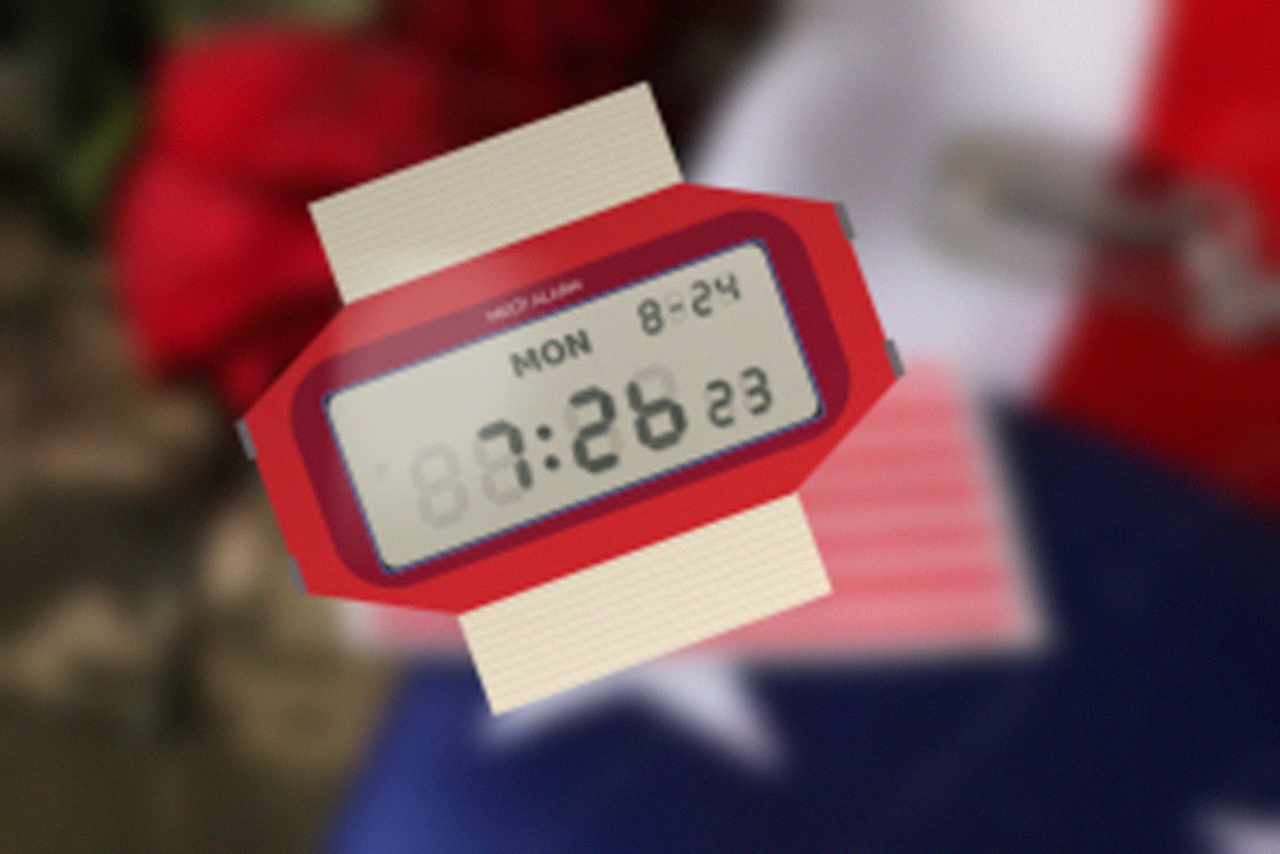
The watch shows **7:26:23**
